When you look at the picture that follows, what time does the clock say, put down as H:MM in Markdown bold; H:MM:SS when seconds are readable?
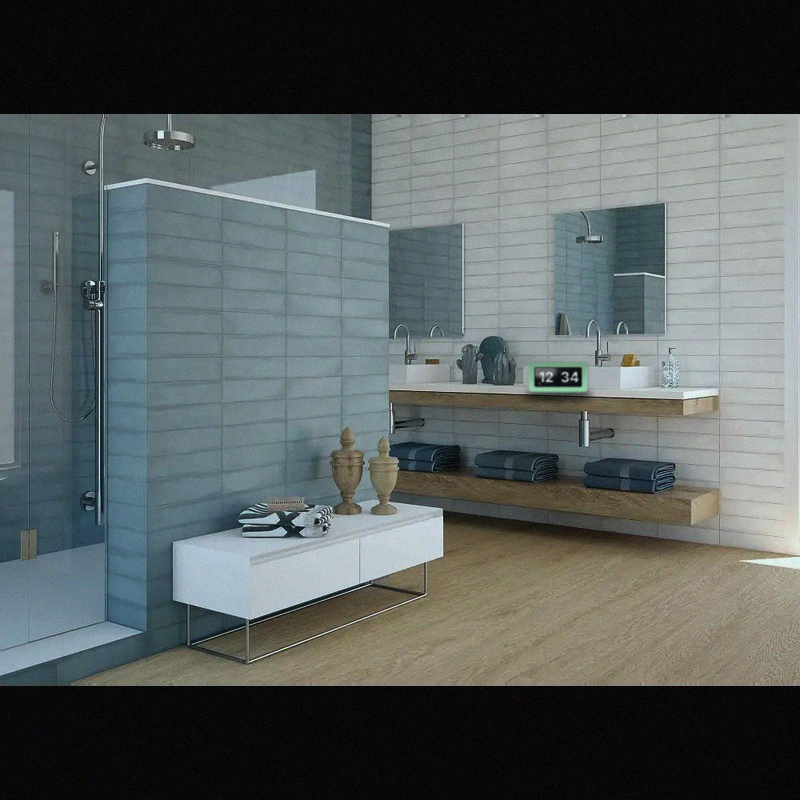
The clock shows **12:34**
